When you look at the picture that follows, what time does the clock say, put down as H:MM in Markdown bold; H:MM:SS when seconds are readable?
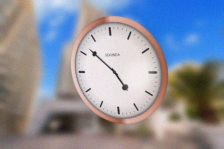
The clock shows **4:52**
